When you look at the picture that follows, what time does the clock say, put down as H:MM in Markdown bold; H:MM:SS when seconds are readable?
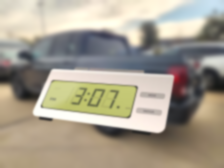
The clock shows **3:07**
